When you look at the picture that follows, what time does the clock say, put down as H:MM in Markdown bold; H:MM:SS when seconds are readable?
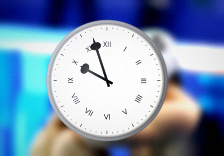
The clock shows **9:57**
